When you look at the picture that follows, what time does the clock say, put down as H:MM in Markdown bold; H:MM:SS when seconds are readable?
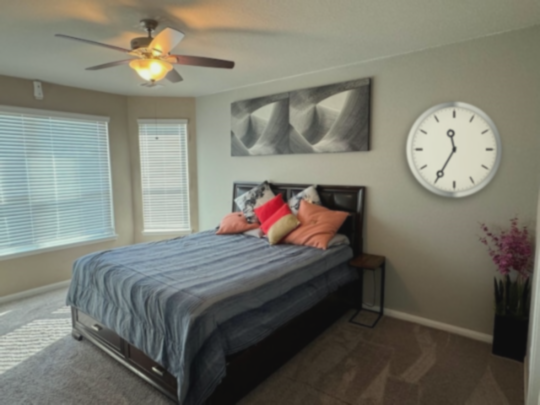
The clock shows **11:35**
